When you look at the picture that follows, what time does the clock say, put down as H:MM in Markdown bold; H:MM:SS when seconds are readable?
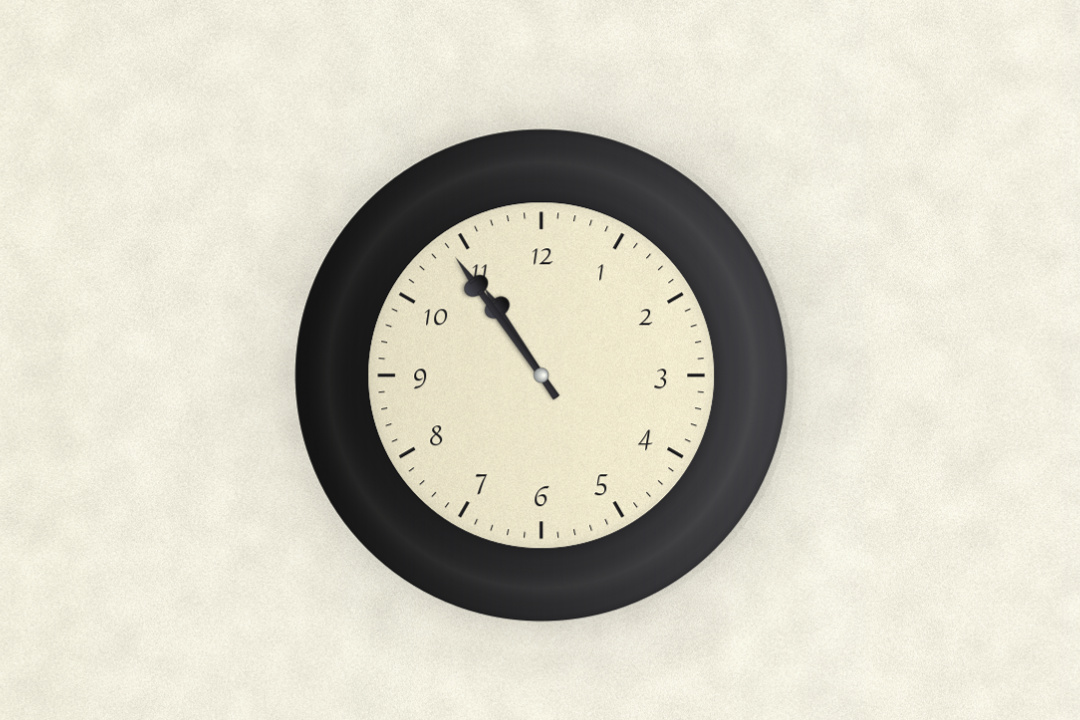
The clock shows **10:54**
